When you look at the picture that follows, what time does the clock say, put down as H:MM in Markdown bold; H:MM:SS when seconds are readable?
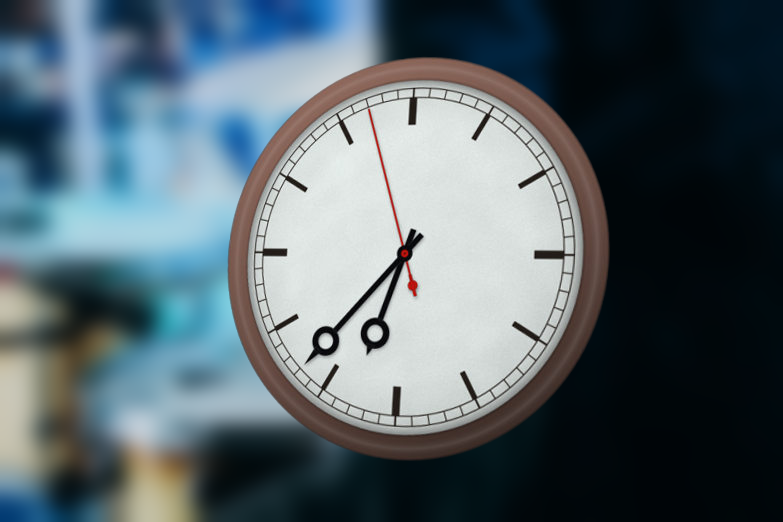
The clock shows **6:36:57**
